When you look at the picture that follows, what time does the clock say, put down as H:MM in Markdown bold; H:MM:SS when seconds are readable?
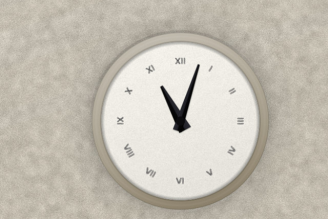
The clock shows **11:03**
